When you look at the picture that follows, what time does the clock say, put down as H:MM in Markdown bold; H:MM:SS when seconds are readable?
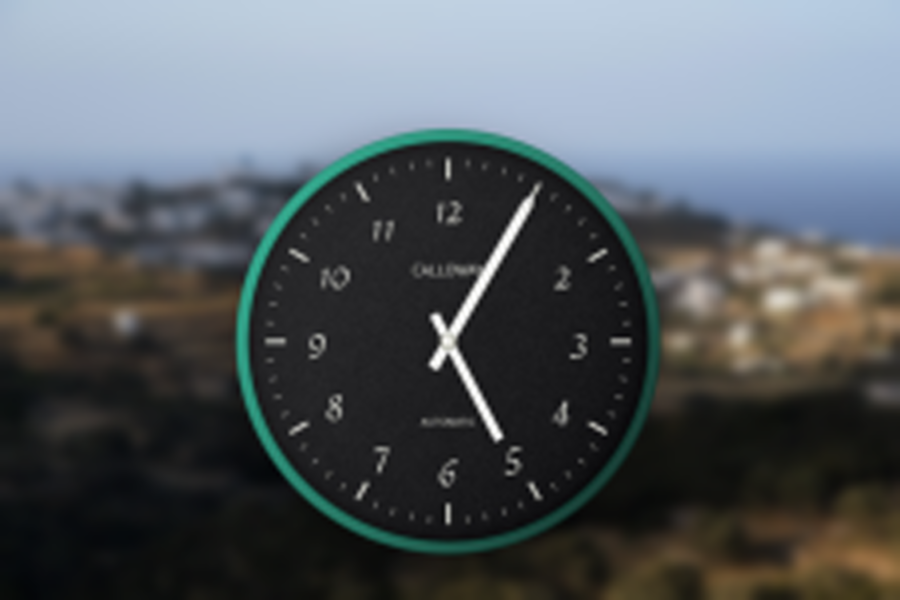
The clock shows **5:05**
